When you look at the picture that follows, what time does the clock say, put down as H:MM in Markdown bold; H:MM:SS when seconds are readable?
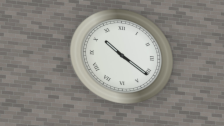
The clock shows **10:21**
